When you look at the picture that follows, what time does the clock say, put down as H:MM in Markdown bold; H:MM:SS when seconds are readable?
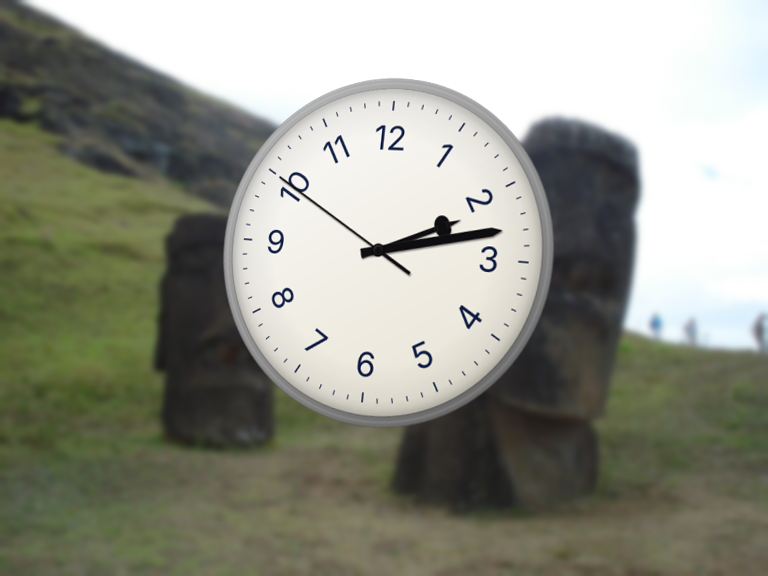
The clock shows **2:12:50**
